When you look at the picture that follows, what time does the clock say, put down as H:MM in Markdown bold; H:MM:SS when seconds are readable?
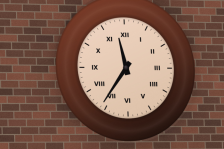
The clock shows **11:36**
